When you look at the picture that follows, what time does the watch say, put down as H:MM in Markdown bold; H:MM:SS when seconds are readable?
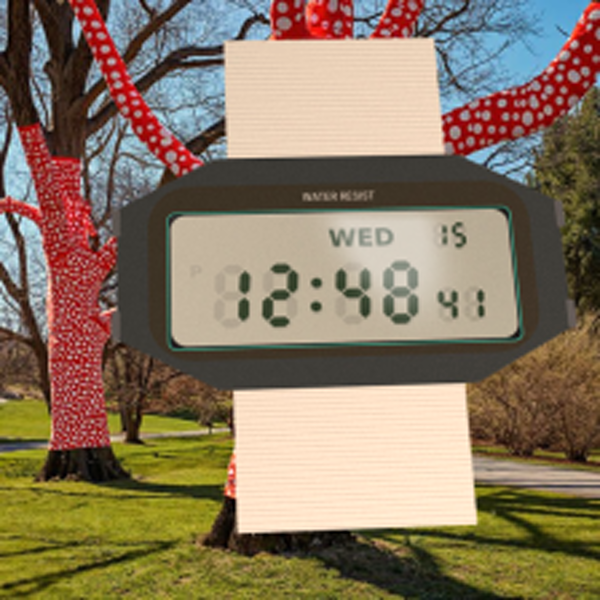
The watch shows **12:48:41**
